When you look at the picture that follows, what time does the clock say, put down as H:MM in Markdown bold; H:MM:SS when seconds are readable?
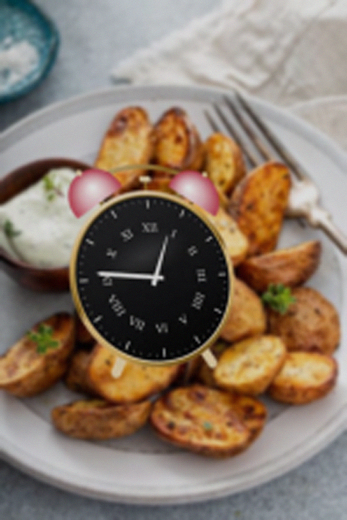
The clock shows **12:46**
